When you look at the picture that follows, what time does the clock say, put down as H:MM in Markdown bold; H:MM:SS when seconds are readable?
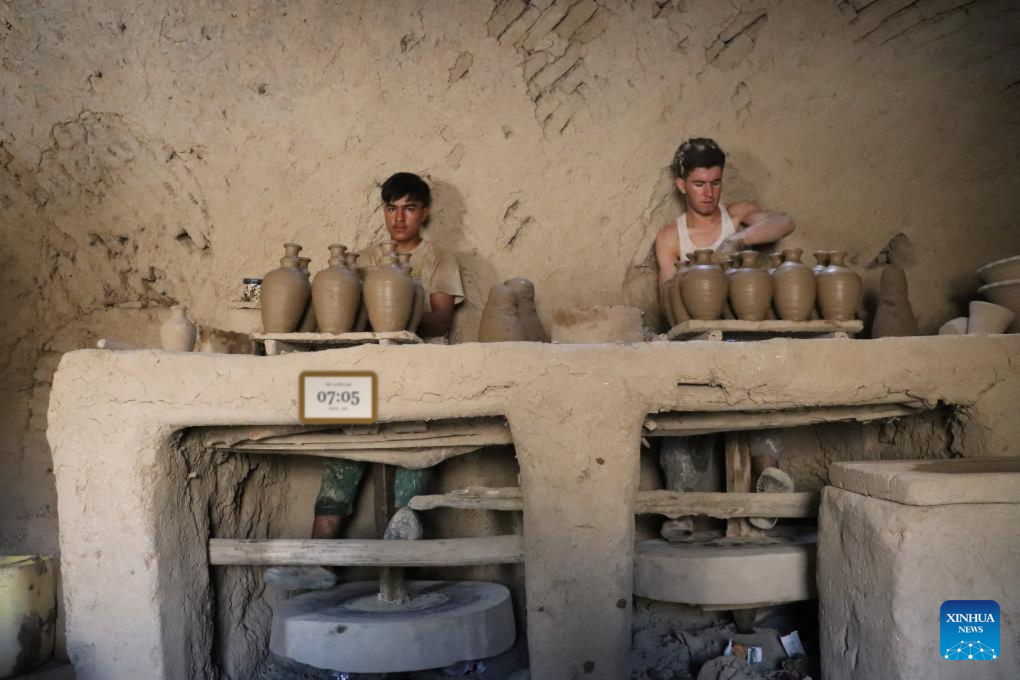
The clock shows **7:05**
